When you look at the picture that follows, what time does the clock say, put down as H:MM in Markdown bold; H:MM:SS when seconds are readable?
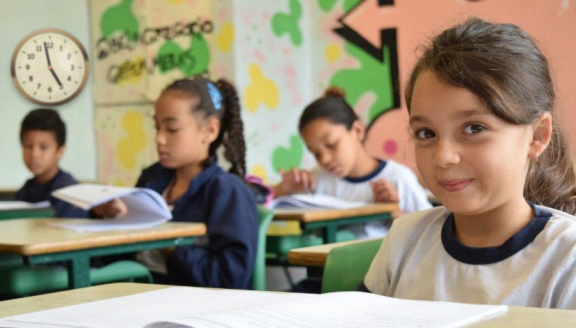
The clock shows **4:58**
